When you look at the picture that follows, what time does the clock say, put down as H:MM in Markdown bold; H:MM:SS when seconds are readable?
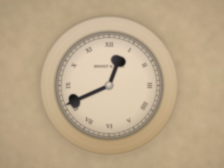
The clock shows **12:41**
